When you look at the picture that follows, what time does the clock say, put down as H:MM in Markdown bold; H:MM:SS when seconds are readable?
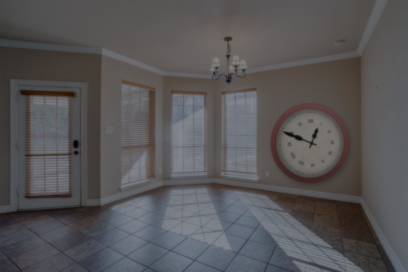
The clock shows **12:49**
